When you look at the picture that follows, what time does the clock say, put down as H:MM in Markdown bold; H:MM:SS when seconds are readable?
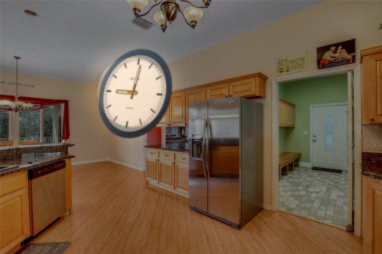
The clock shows **9:01**
